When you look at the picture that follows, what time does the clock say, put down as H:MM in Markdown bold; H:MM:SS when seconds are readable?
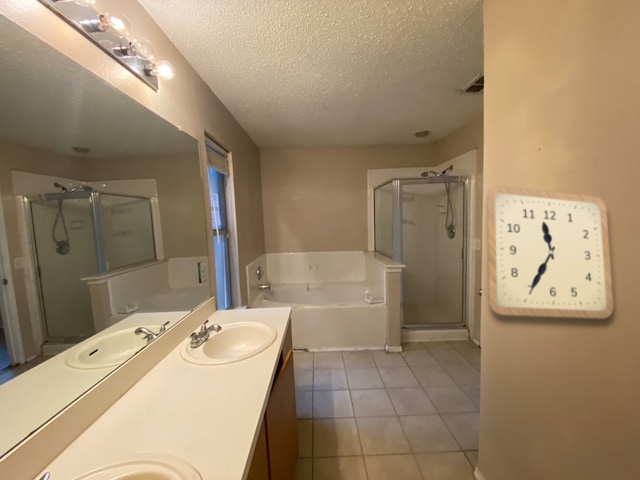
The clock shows **11:35**
